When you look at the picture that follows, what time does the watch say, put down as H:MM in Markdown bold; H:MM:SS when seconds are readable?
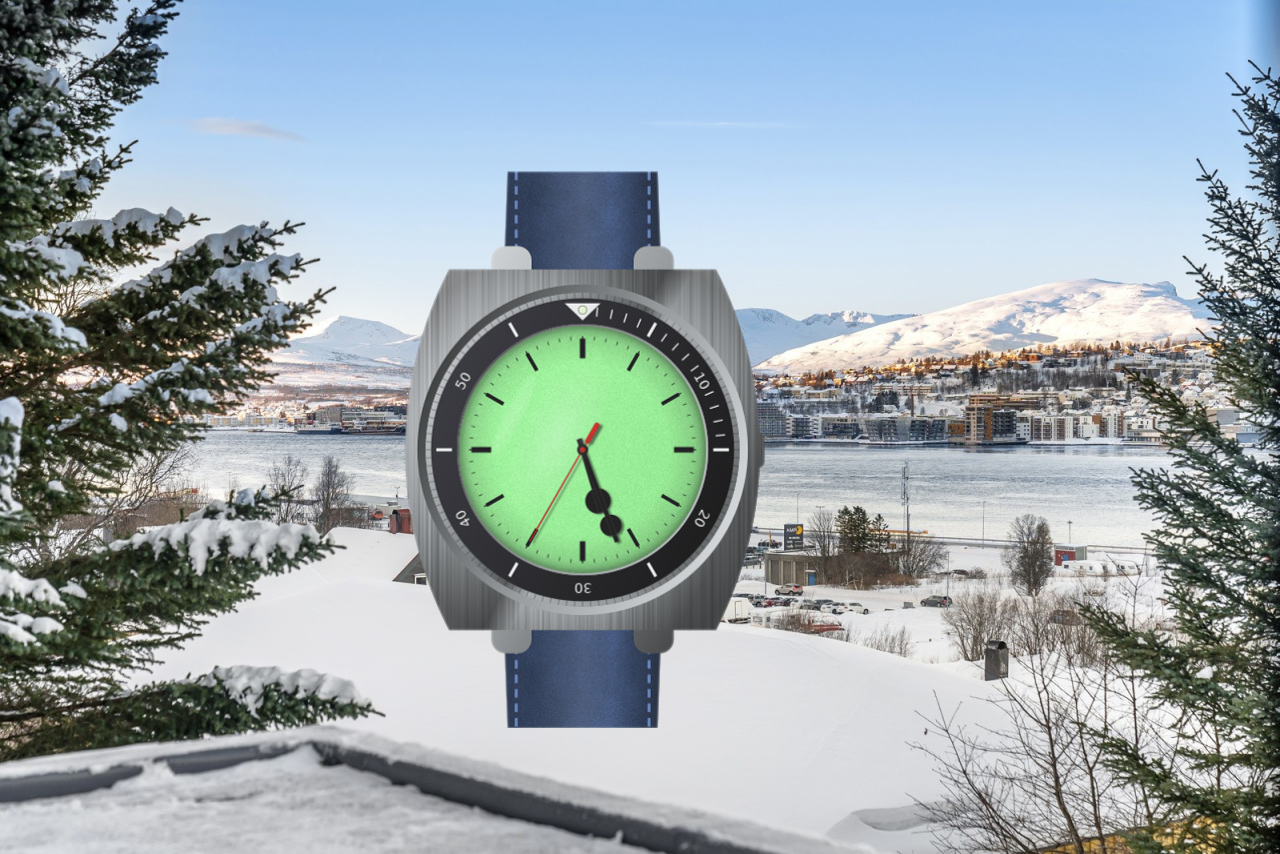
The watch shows **5:26:35**
